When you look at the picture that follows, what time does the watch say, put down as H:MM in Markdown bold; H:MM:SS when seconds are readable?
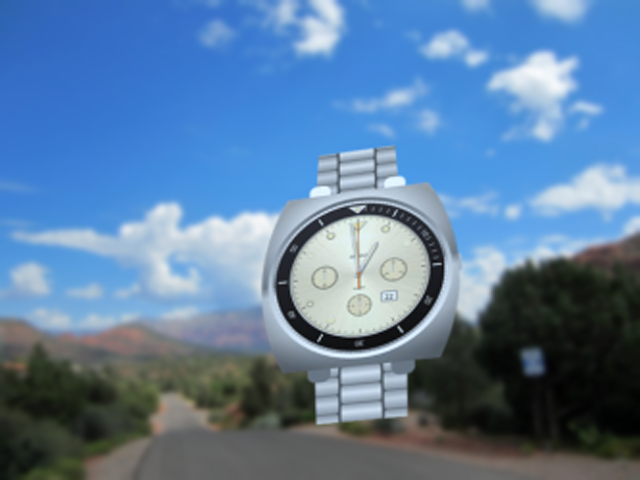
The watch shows **12:59**
